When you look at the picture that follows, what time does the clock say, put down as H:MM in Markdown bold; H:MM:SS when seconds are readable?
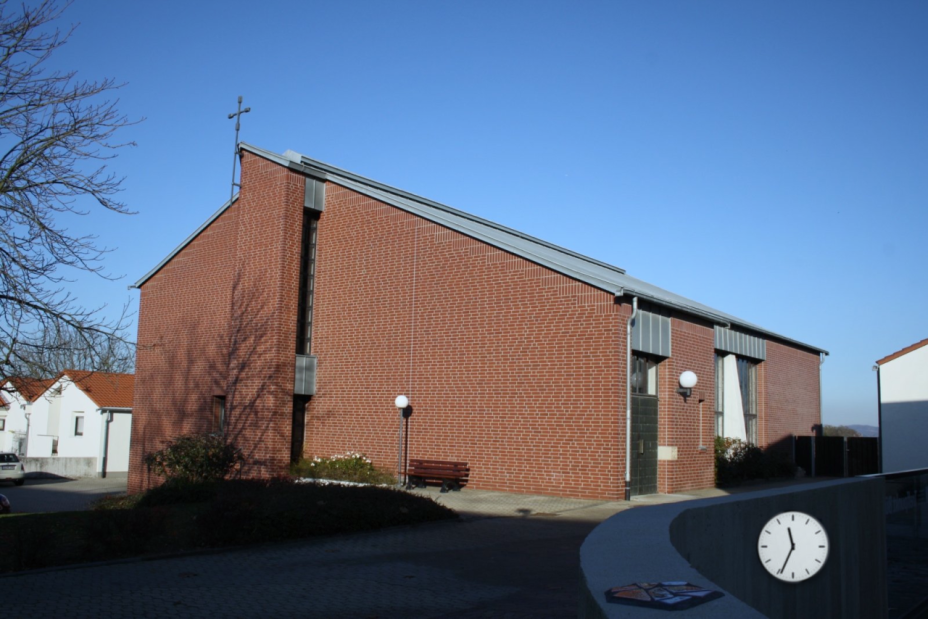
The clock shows **11:34**
